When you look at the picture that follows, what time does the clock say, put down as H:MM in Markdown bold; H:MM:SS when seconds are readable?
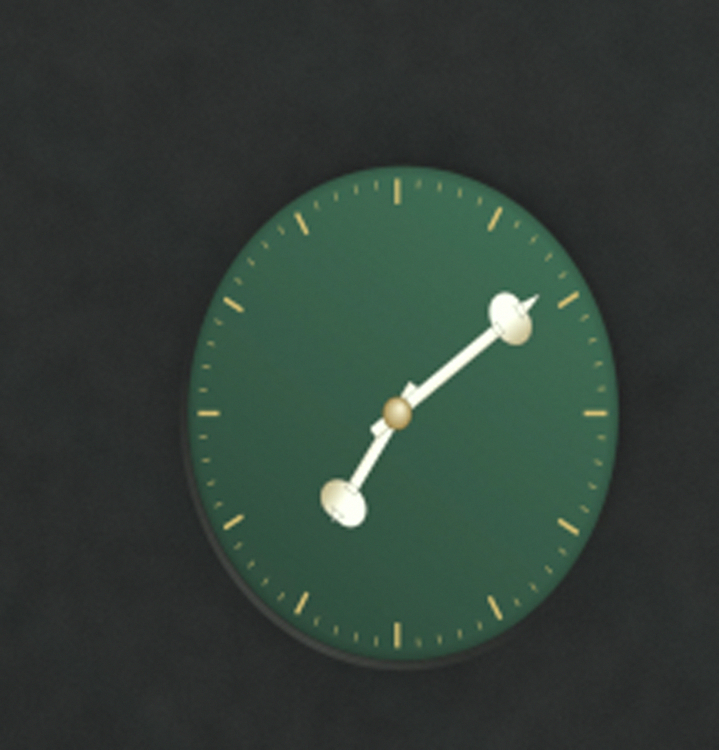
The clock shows **7:09**
